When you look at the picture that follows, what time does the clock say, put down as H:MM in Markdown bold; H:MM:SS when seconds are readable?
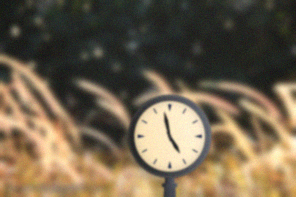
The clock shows **4:58**
